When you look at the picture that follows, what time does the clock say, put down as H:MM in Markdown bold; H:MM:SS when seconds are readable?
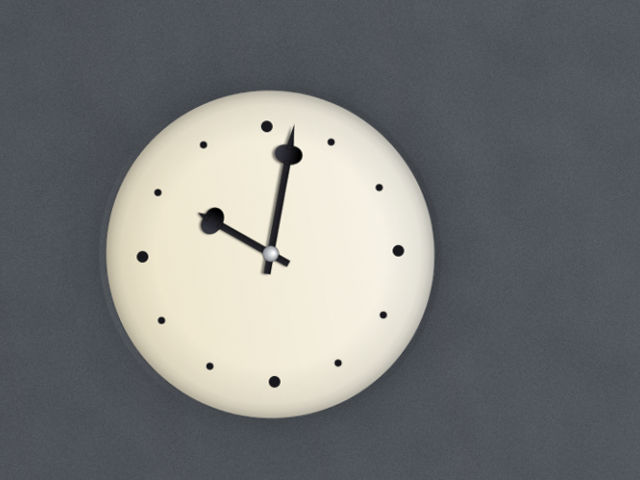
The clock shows **10:02**
